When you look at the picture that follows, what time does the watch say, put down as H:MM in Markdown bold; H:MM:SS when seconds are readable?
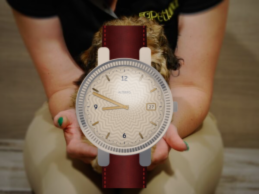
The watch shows **8:49**
